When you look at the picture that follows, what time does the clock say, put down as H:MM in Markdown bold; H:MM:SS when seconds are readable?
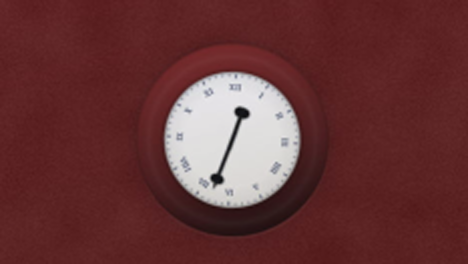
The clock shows **12:33**
